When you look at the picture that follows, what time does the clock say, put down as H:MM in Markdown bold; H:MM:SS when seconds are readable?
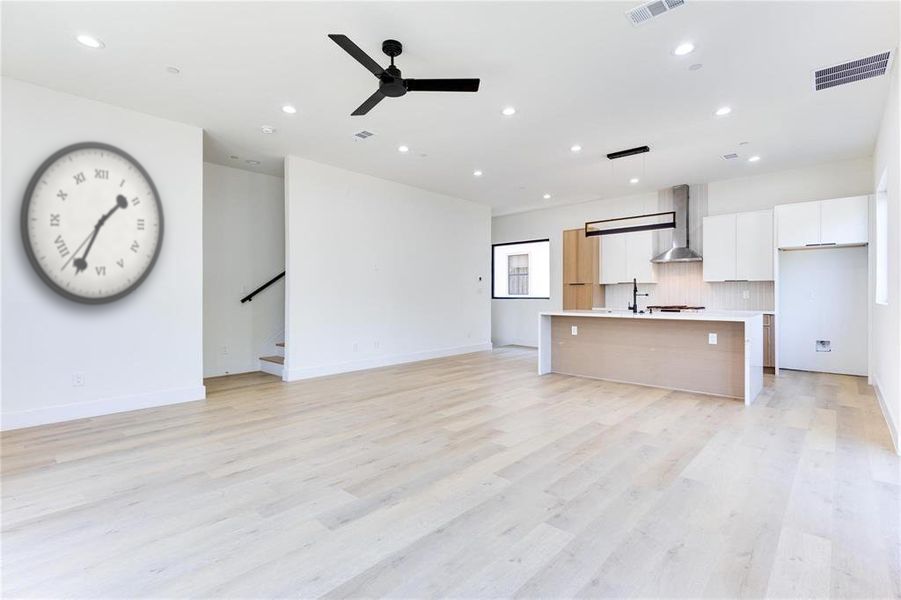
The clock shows **1:34:37**
